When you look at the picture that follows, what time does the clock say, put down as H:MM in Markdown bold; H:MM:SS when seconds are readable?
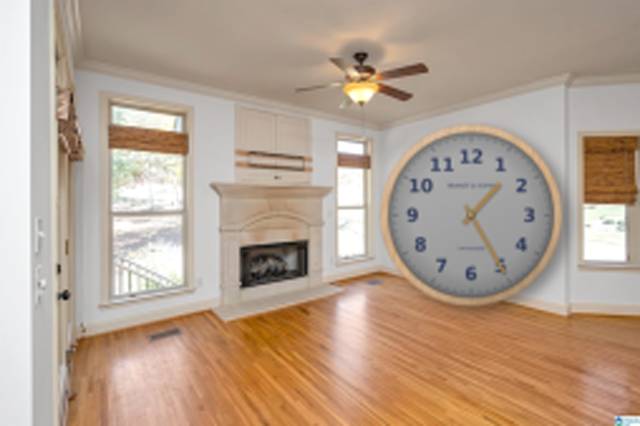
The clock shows **1:25**
